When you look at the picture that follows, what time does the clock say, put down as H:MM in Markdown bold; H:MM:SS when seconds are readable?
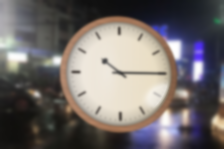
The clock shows **10:15**
